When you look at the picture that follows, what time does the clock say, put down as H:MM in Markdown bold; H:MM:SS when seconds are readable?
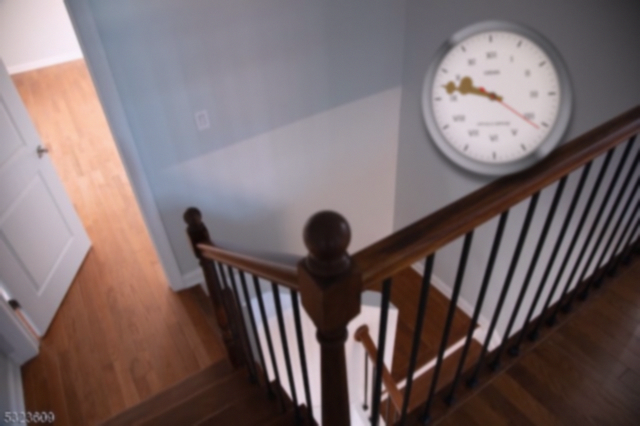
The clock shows **9:47:21**
